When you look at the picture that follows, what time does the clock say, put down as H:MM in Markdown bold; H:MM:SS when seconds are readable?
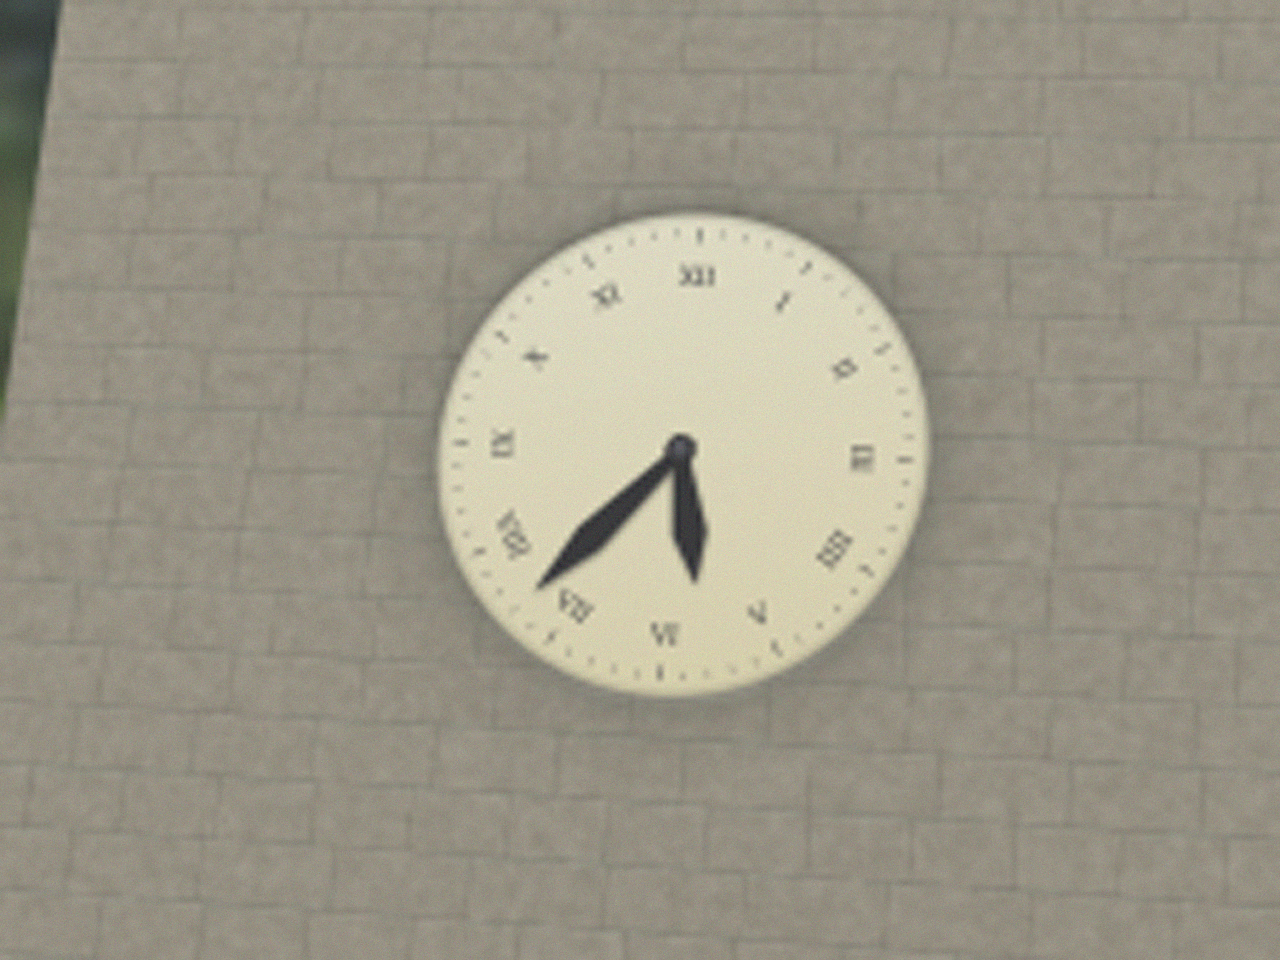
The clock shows **5:37**
